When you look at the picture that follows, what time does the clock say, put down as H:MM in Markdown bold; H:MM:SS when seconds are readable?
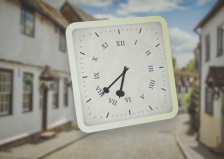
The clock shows **6:39**
